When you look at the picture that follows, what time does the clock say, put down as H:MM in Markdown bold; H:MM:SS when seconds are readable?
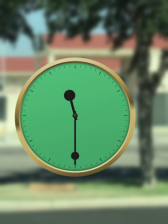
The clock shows **11:30**
